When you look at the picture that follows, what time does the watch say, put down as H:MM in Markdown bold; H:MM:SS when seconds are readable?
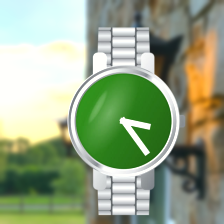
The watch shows **3:24**
